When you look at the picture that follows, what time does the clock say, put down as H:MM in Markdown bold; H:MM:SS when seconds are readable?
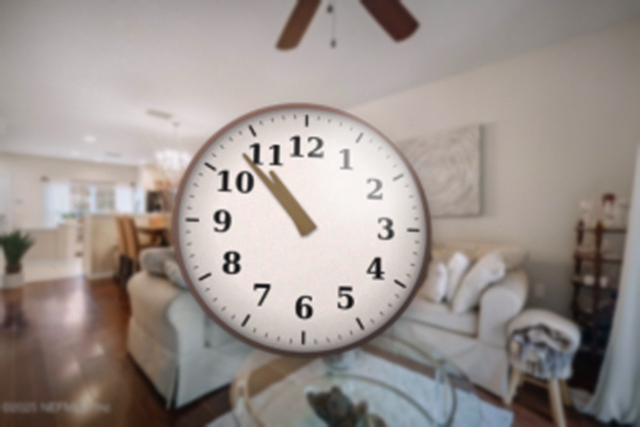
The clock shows **10:53**
